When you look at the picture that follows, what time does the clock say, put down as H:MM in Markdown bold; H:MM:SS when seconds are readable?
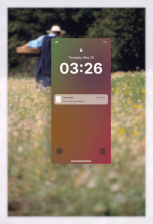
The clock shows **3:26**
